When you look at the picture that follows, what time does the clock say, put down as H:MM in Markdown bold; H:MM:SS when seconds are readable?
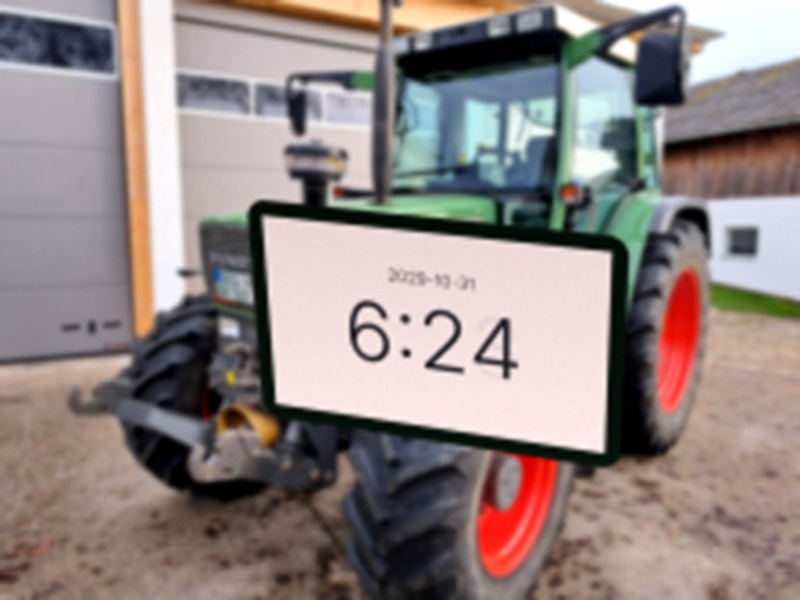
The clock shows **6:24**
